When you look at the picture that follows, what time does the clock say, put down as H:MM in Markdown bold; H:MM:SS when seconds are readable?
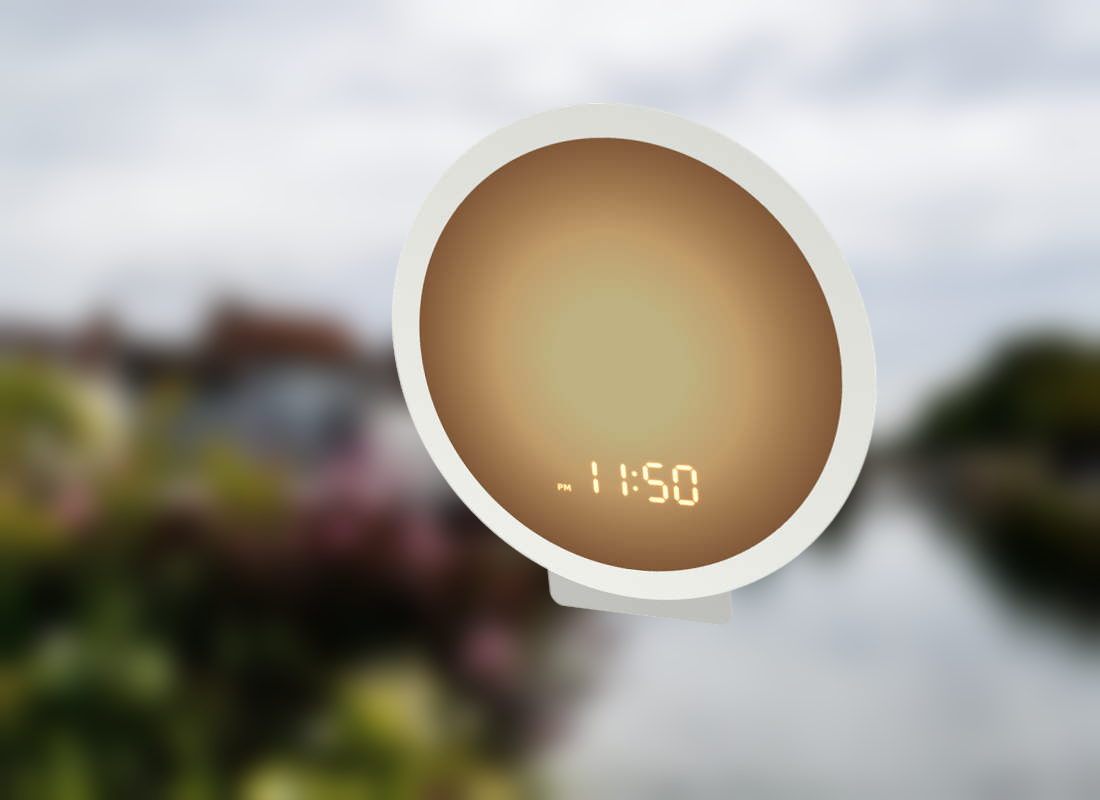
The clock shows **11:50**
